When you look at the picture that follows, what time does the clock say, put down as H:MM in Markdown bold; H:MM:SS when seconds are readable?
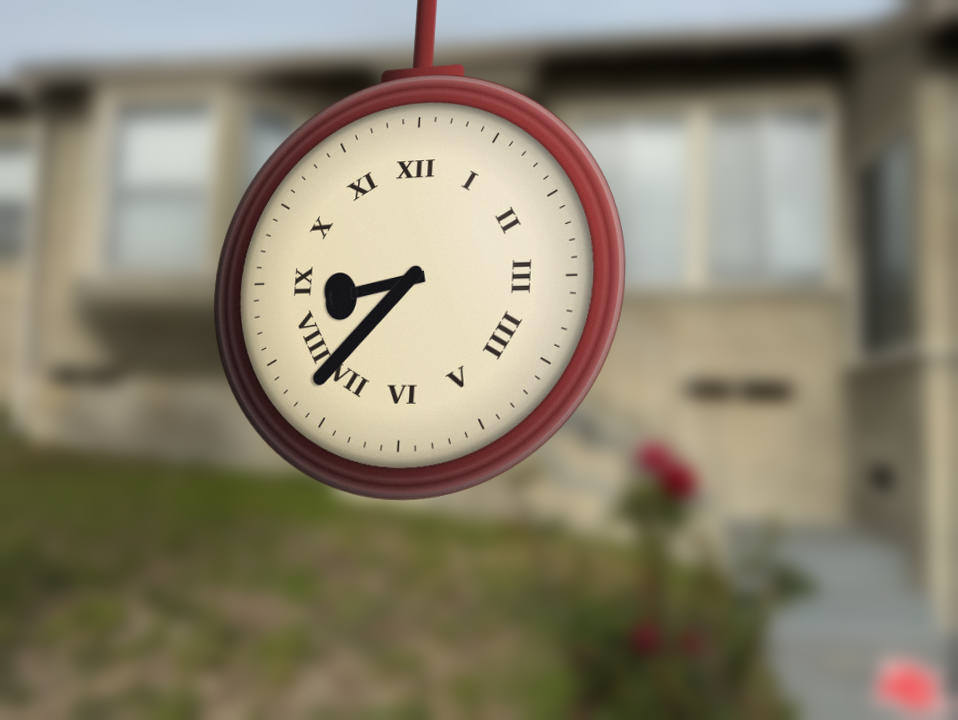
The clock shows **8:37**
